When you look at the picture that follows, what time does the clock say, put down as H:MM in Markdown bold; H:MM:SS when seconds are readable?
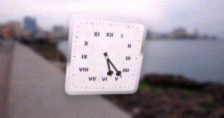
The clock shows **5:23**
